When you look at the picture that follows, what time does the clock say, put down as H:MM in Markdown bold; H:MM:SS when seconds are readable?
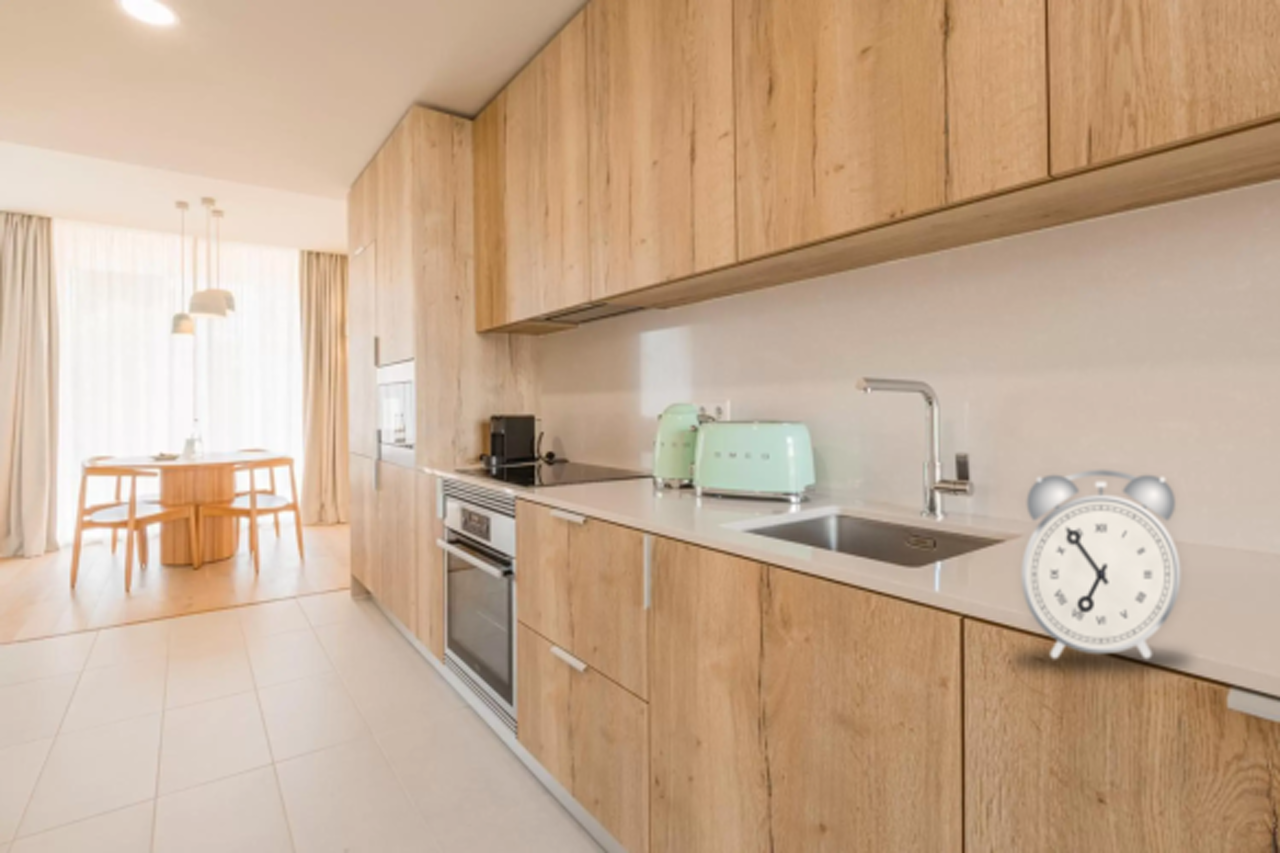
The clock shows **6:54**
